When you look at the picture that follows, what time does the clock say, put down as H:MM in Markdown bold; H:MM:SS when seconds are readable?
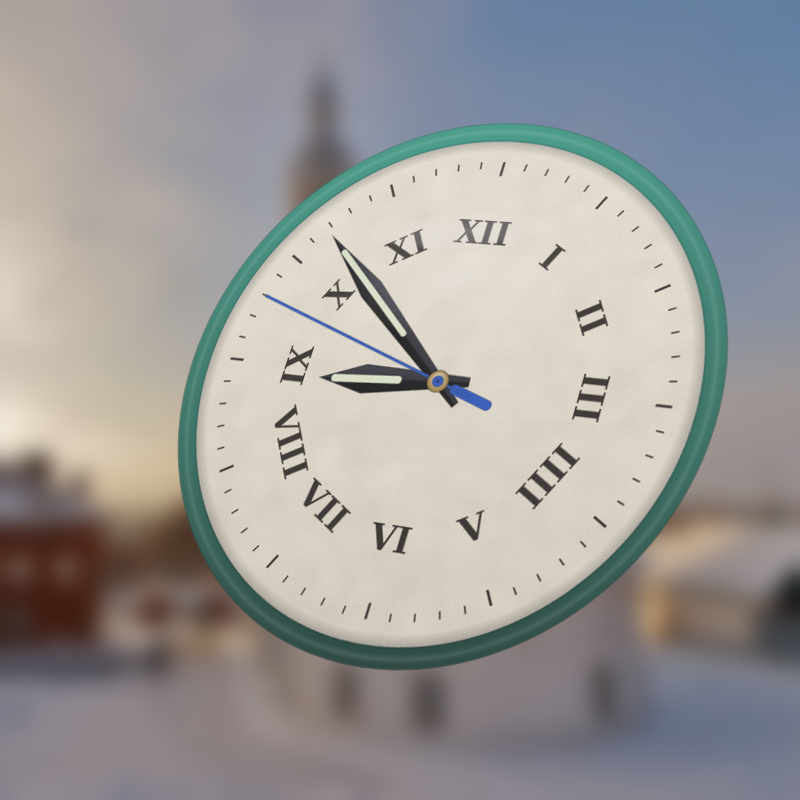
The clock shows **8:51:48**
